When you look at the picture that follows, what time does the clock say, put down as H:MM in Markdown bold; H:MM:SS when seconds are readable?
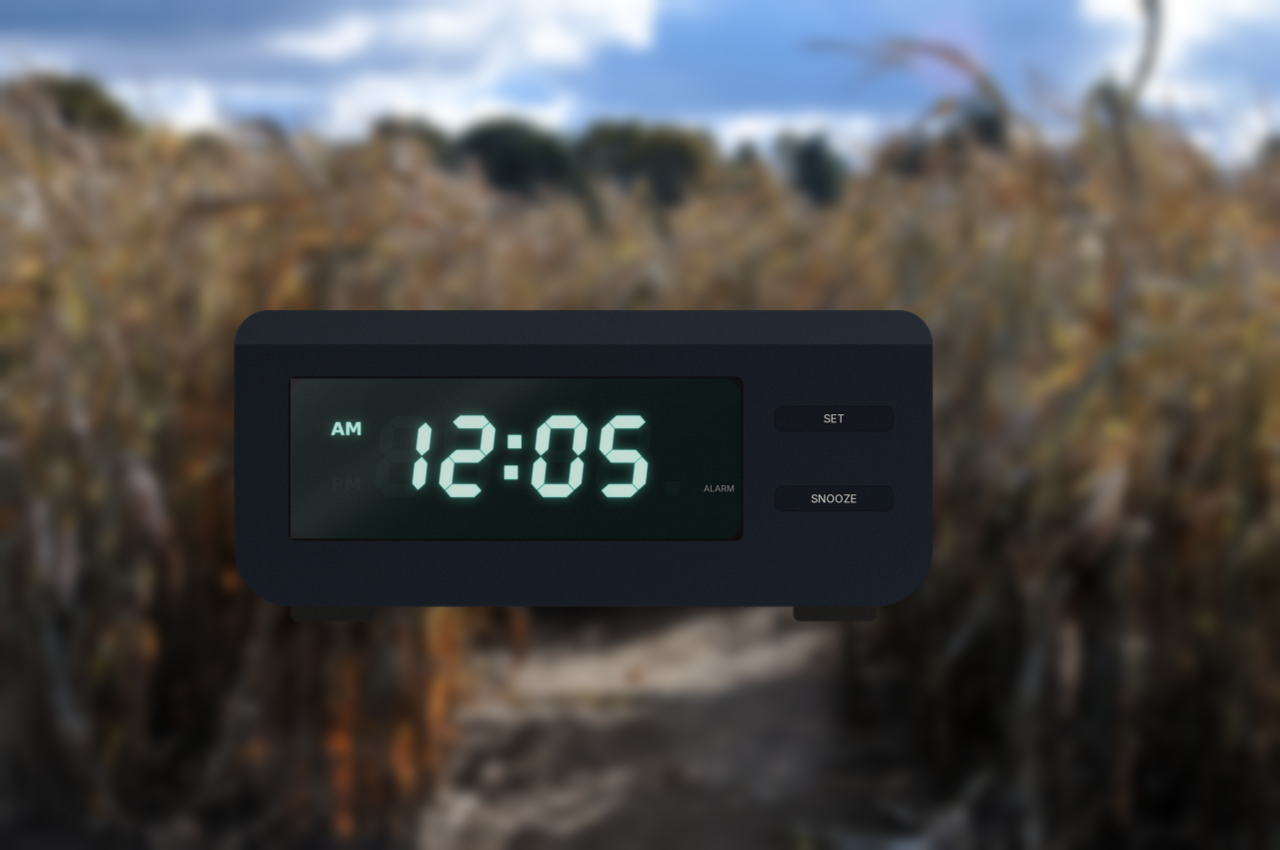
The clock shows **12:05**
